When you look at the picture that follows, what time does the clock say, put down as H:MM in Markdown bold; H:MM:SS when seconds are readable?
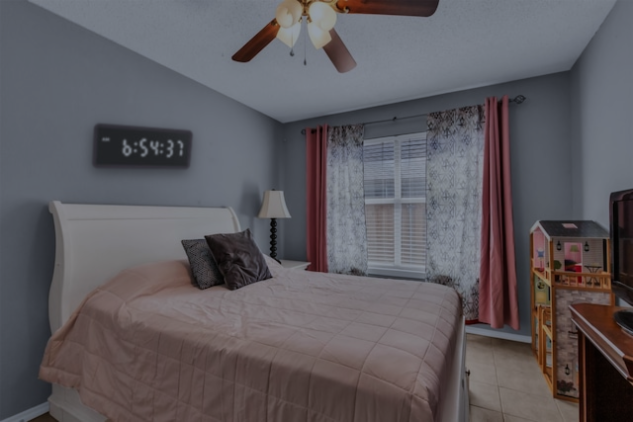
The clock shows **6:54:37**
